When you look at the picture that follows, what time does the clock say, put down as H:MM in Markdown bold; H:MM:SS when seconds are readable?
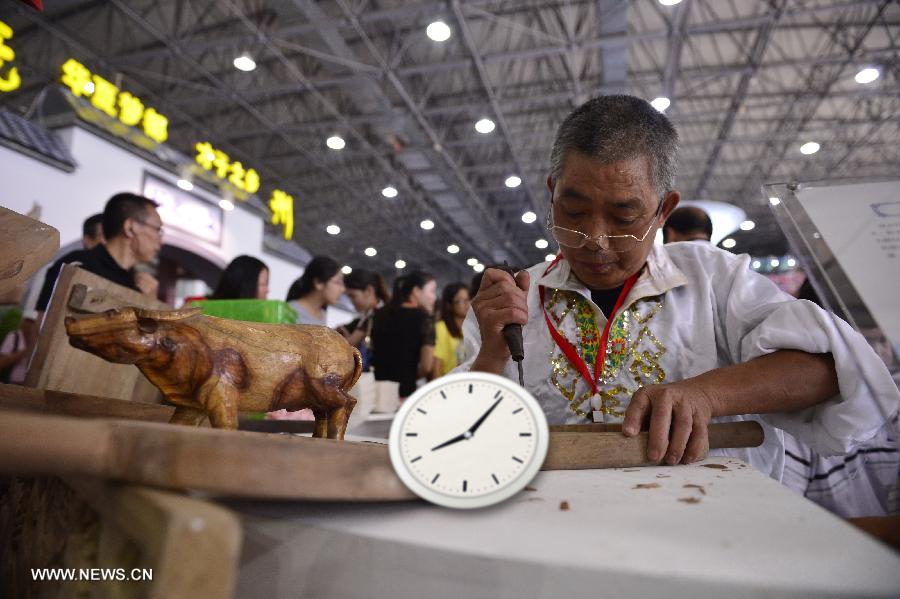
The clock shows **8:06**
